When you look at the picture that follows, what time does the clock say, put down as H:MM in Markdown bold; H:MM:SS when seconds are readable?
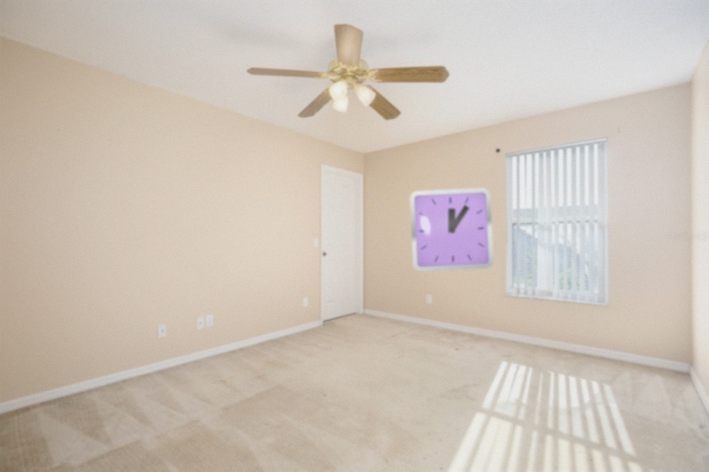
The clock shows **12:06**
